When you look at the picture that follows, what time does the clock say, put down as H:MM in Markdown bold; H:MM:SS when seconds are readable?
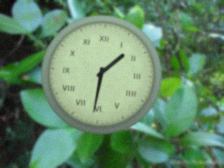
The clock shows **1:31**
